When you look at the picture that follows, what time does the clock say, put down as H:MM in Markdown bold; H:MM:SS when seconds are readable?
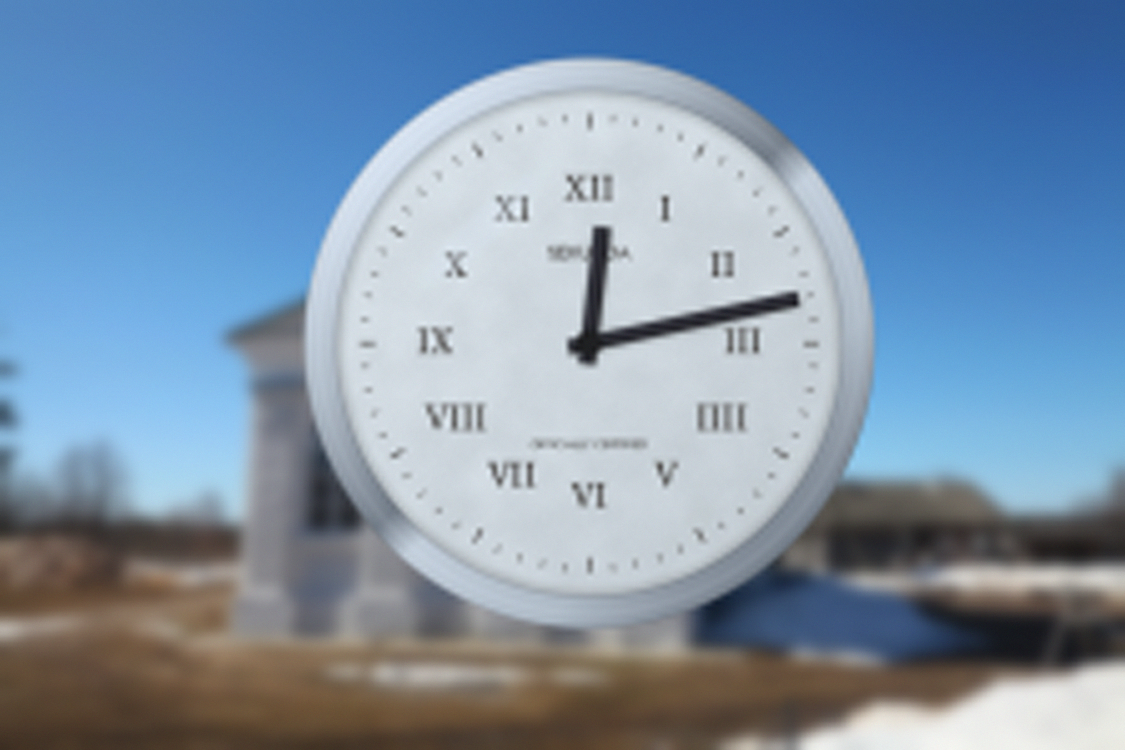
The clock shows **12:13**
